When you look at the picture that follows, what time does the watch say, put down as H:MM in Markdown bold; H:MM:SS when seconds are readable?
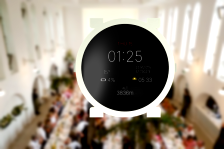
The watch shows **1:25**
